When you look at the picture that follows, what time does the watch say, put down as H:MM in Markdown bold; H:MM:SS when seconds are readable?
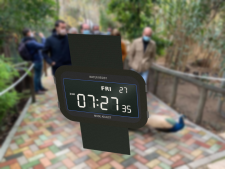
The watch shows **7:27:35**
